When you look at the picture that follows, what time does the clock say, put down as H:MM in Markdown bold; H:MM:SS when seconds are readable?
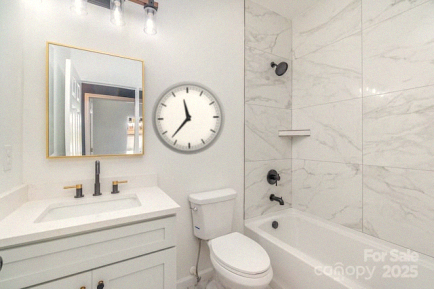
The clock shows **11:37**
